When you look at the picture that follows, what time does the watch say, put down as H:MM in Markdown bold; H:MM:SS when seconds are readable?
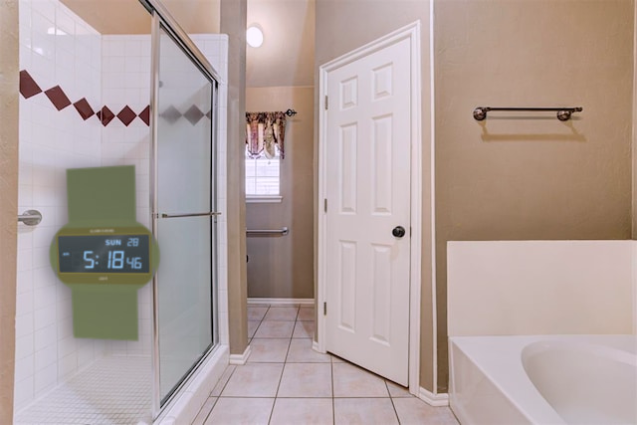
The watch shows **5:18:46**
